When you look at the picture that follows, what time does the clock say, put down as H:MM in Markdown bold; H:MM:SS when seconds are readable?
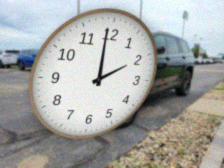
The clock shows **1:59**
